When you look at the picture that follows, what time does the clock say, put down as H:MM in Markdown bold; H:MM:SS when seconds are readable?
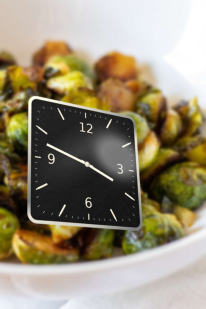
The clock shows **3:48**
